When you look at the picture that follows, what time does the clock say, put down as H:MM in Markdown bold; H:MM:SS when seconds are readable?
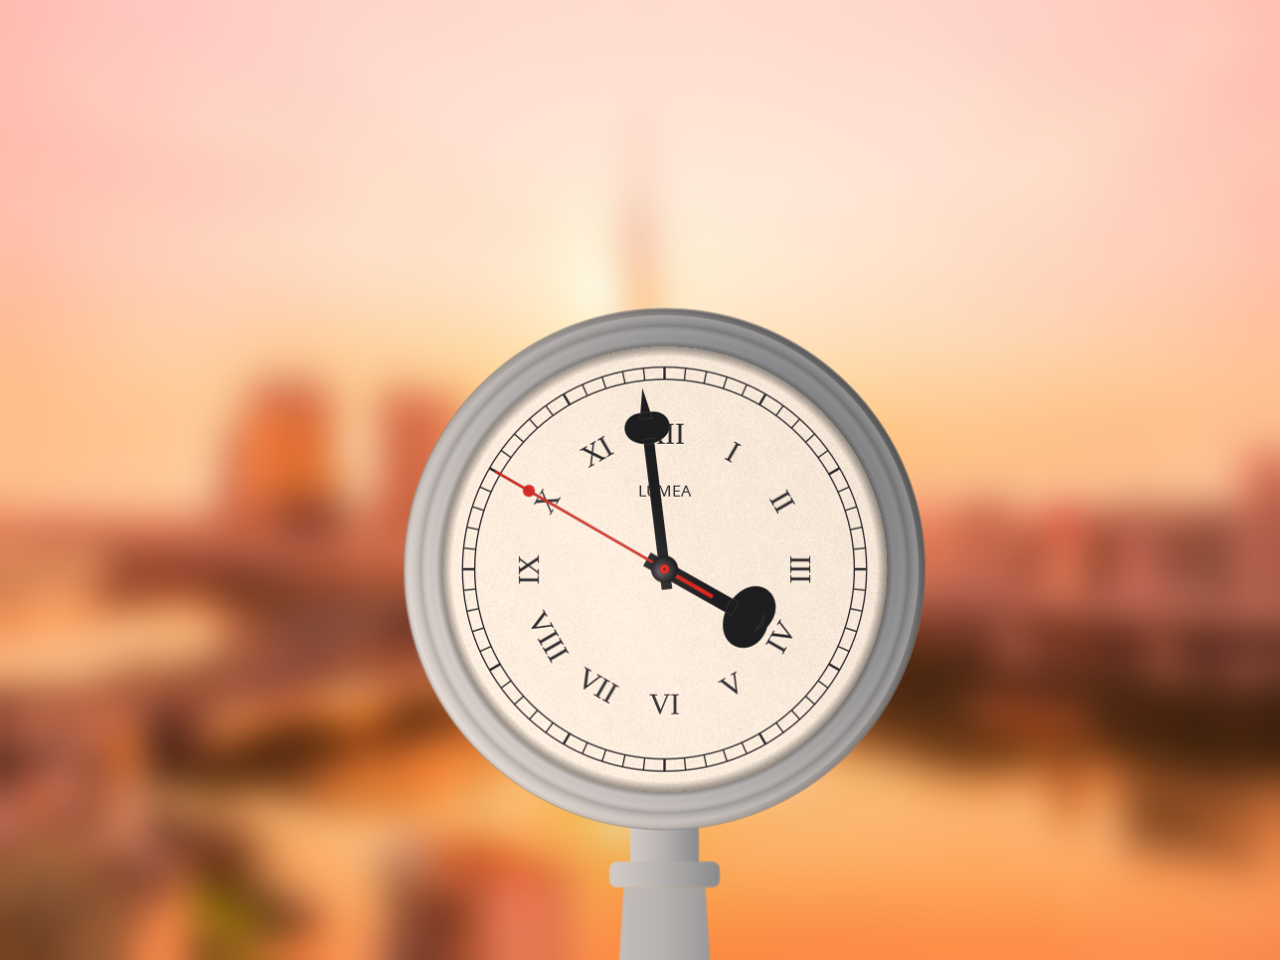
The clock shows **3:58:50**
